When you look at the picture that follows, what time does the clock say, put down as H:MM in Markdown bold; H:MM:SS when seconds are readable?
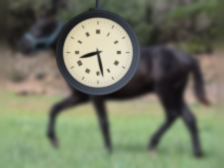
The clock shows **8:28**
